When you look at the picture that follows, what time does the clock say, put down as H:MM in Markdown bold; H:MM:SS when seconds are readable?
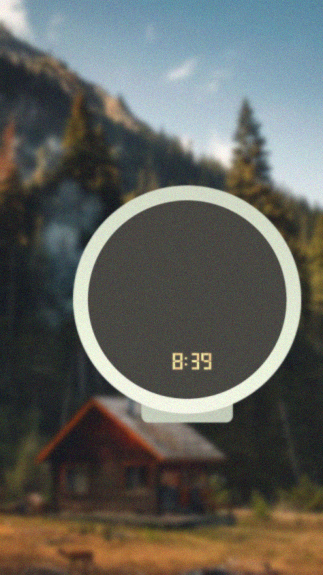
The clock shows **8:39**
